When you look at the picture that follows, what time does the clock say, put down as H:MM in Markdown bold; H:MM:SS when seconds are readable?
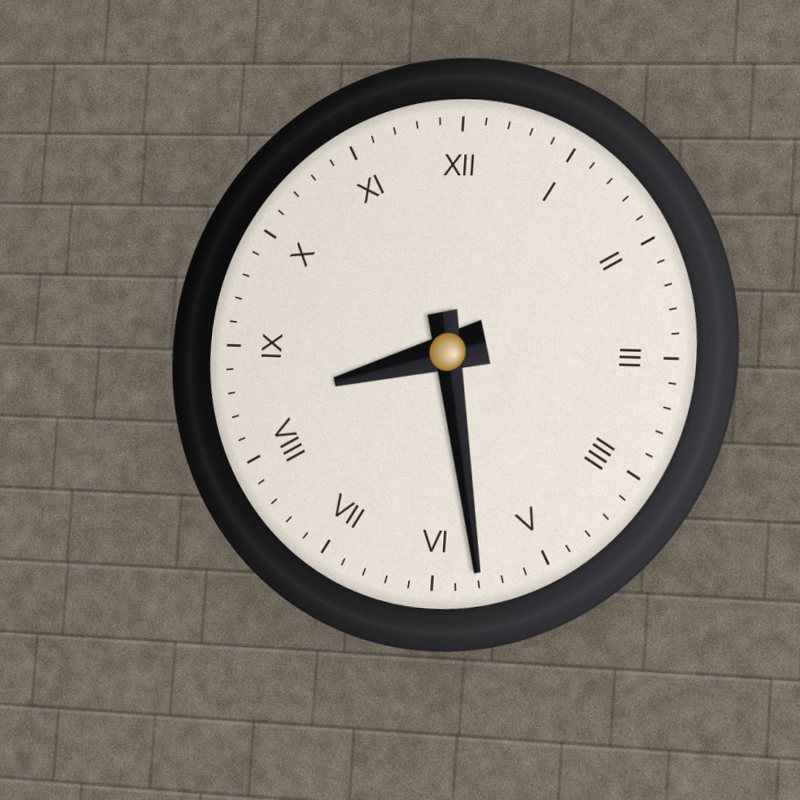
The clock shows **8:28**
